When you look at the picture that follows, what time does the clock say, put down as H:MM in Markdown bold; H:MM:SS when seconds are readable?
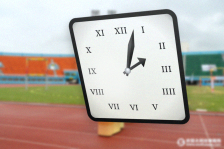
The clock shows **2:03**
